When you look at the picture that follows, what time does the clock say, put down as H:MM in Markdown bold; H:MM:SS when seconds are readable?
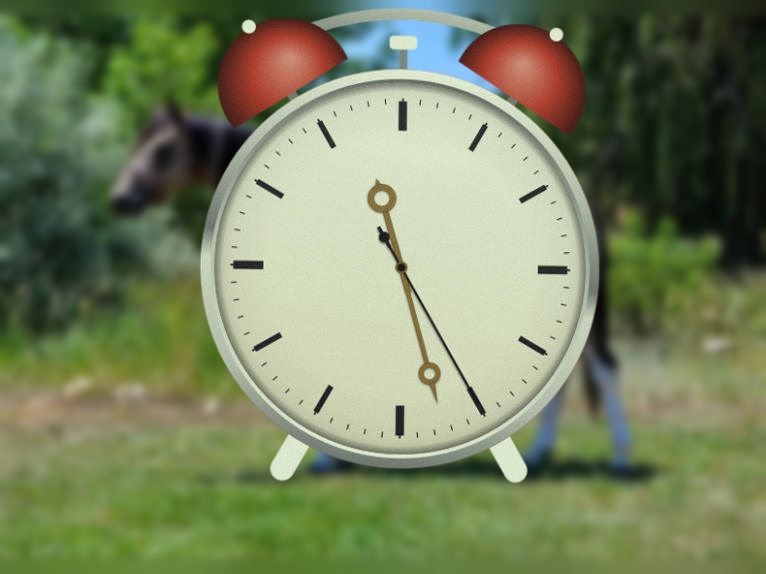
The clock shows **11:27:25**
